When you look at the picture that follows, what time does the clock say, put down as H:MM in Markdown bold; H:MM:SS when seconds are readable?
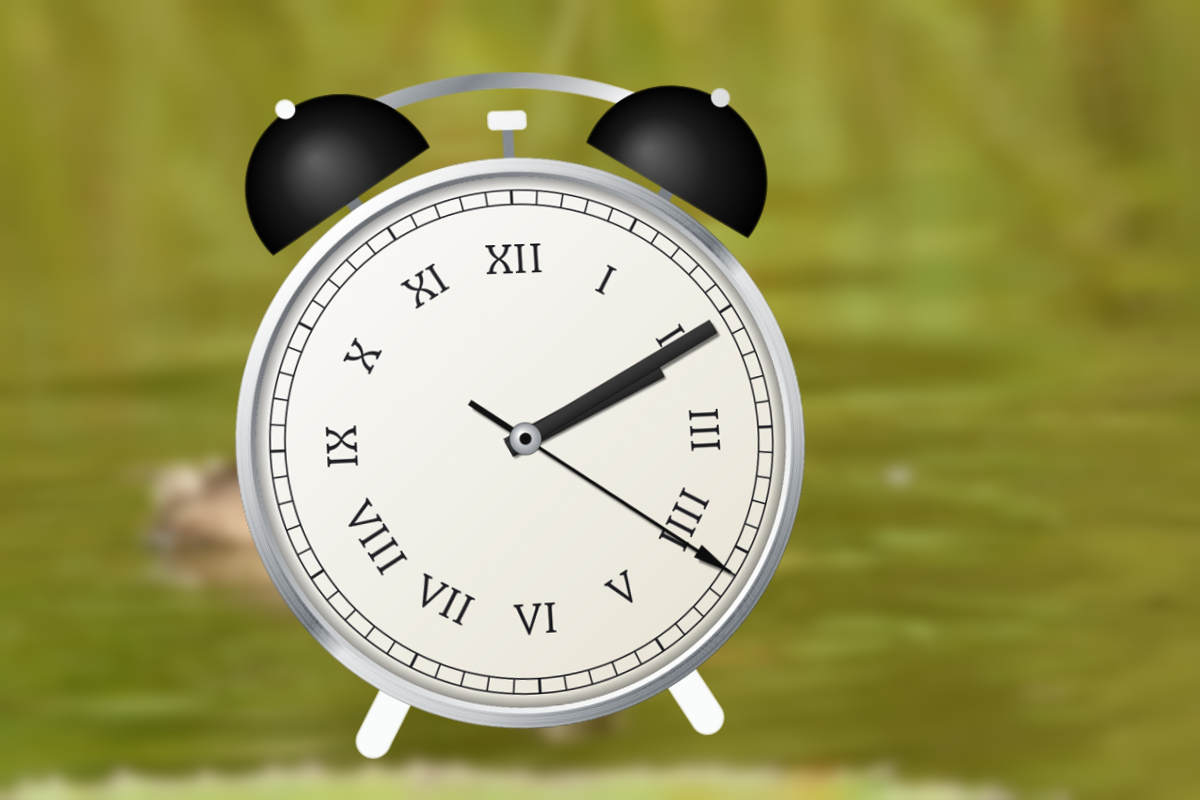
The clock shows **2:10:21**
